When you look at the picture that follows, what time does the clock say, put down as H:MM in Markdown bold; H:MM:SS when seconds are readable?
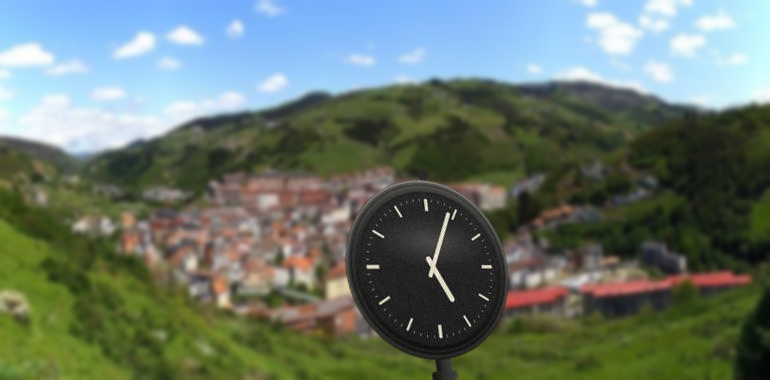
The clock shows **5:04**
